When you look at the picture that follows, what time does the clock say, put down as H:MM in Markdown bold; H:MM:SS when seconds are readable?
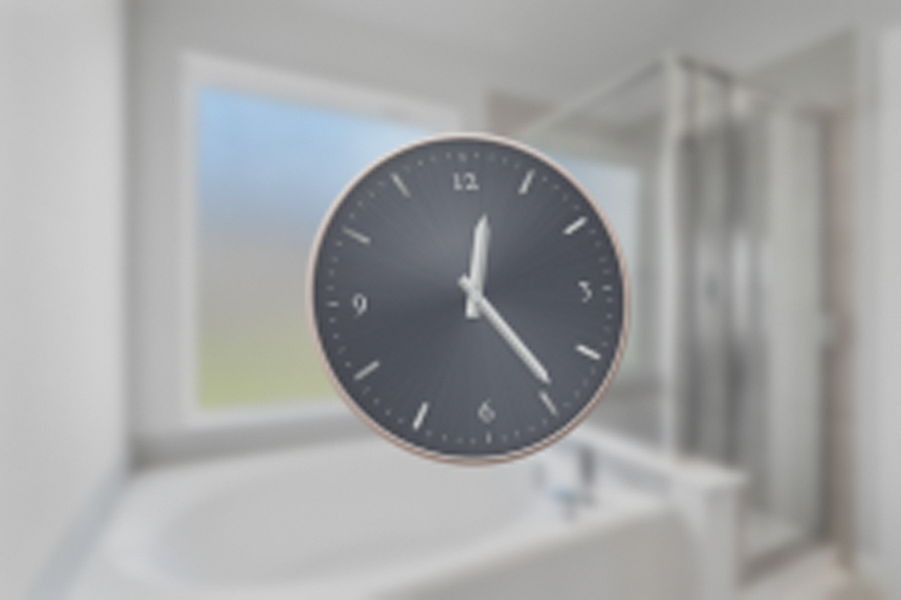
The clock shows **12:24**
